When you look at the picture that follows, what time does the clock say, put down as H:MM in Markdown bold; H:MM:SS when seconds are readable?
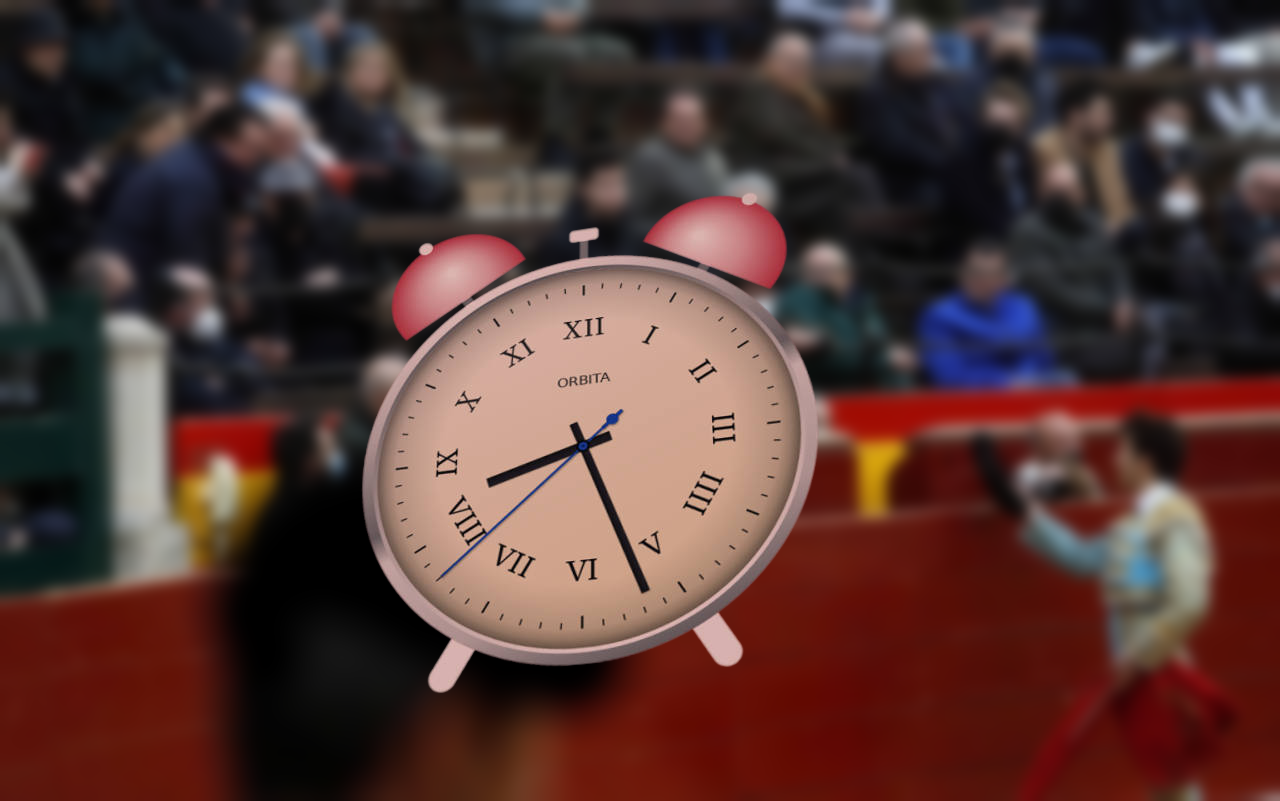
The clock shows **8:26:38**
